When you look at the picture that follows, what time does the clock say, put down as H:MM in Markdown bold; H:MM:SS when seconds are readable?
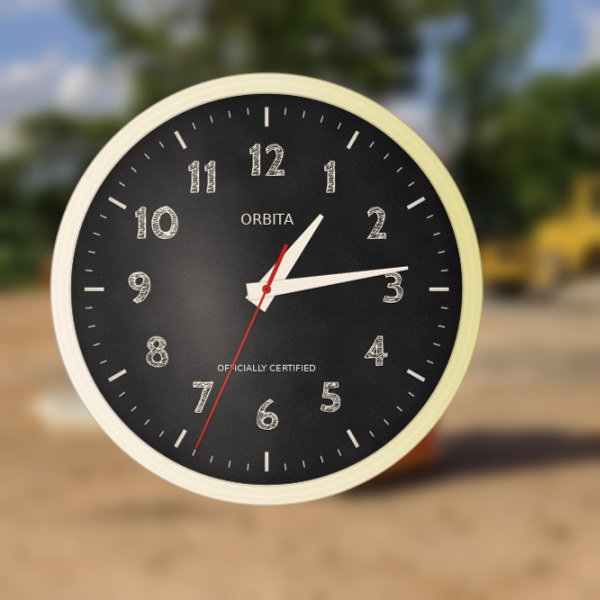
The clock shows **1:13:34**
